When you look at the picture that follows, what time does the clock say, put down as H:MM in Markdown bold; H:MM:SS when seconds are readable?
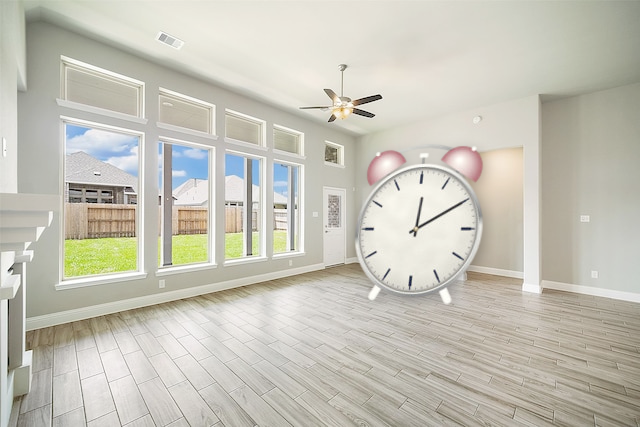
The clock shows **12:10**
